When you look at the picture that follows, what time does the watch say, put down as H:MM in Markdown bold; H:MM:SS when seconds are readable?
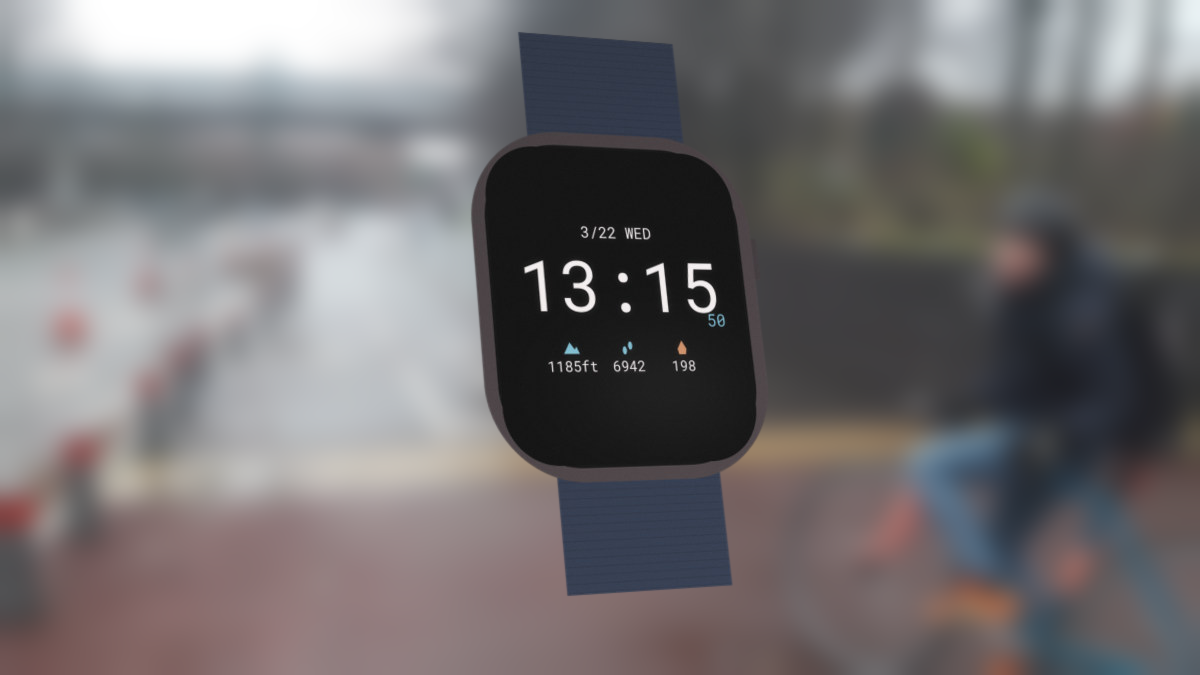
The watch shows **13:15:50**
